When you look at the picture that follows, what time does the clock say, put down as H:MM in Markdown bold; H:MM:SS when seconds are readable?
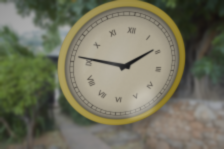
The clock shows **1:46**
